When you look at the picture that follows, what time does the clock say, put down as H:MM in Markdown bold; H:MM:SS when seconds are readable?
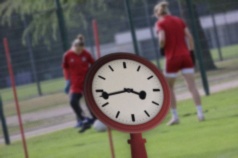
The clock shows **3:43**
